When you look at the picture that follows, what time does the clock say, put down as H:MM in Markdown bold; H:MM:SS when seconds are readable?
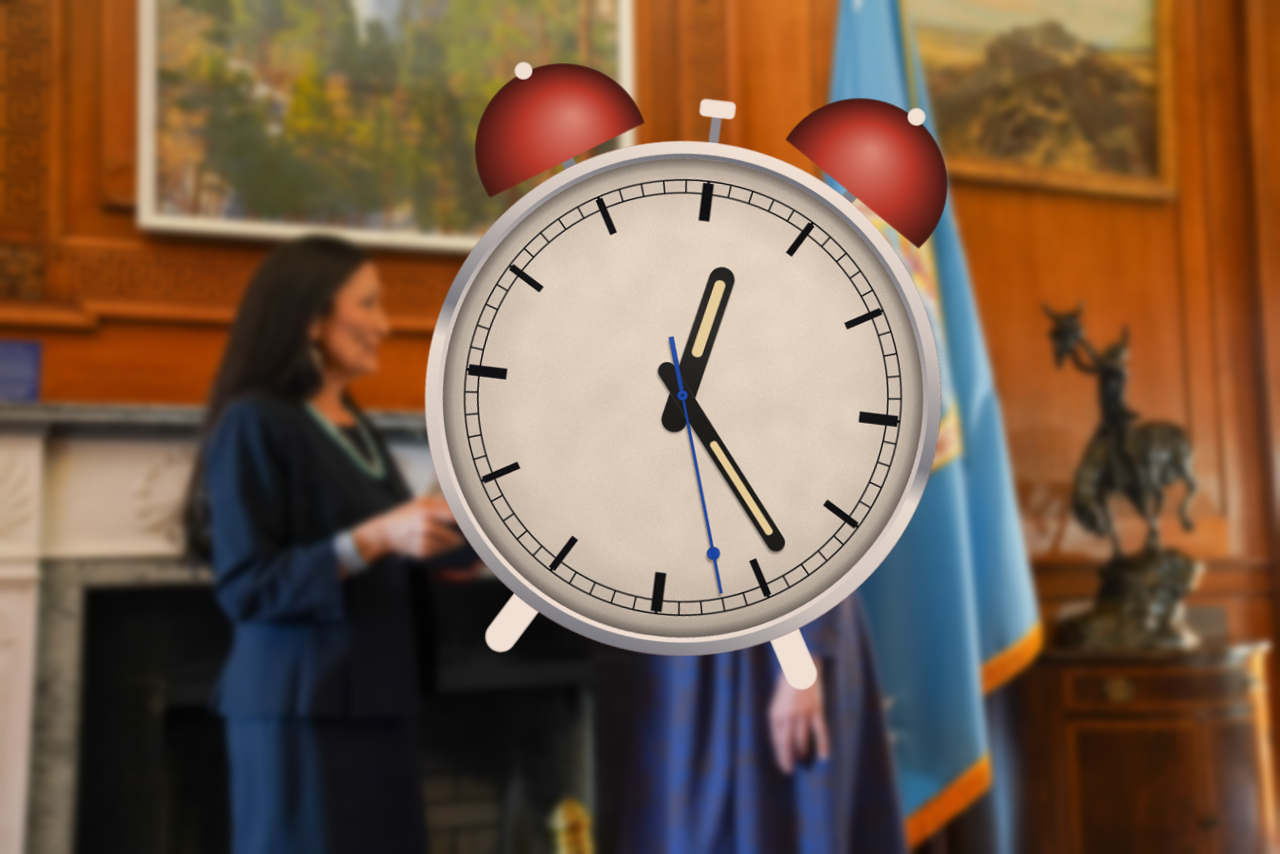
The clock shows **12:23:27**
